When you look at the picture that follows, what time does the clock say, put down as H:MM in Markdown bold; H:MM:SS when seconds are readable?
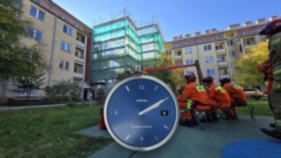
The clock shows **2:10**
